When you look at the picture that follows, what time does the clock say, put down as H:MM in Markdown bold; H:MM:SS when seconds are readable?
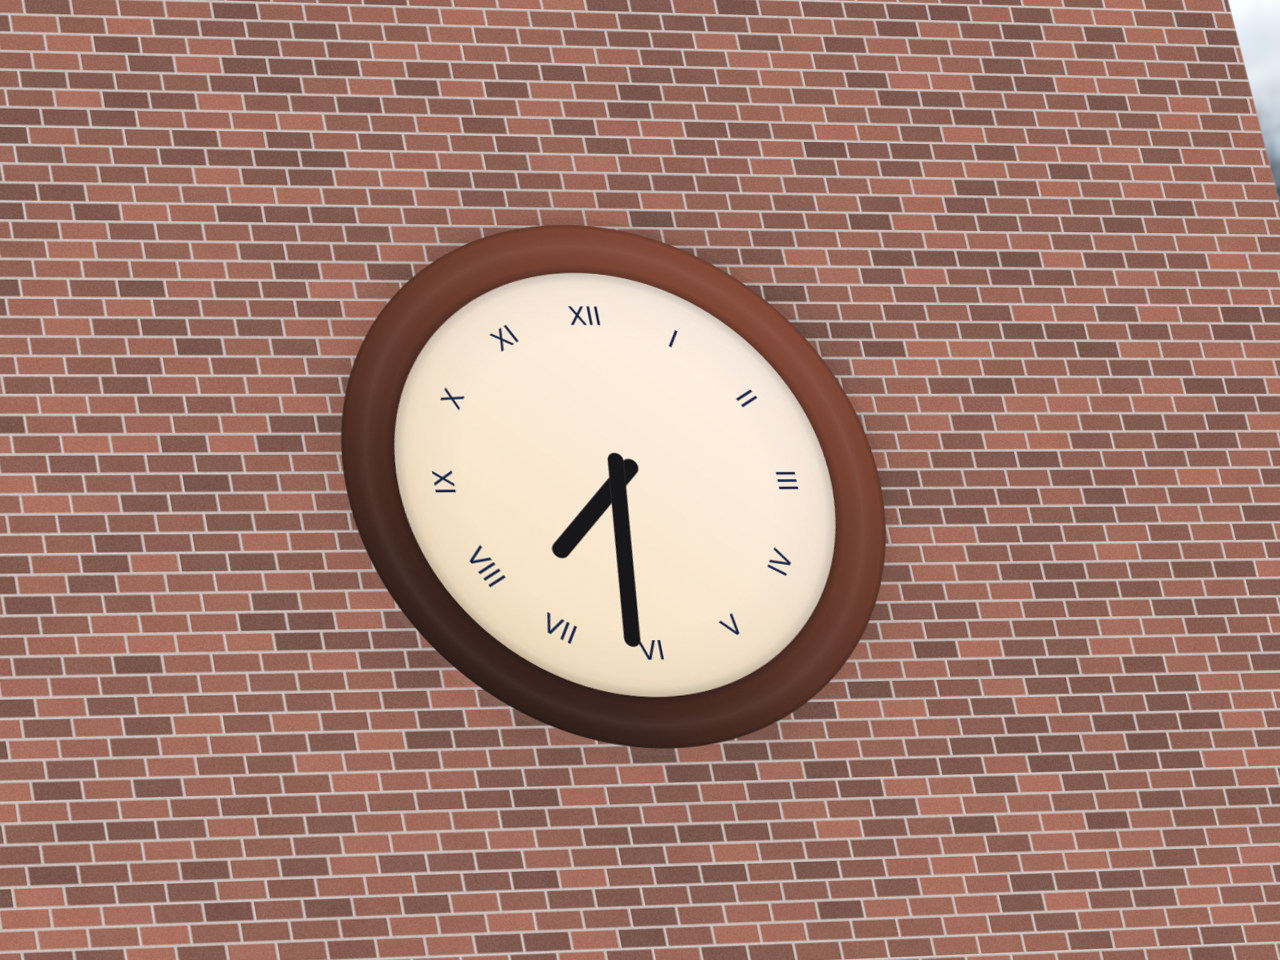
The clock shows **7:31**
